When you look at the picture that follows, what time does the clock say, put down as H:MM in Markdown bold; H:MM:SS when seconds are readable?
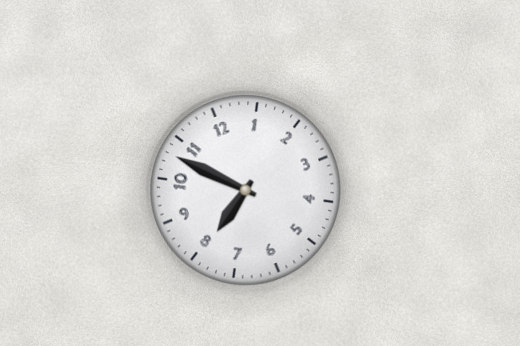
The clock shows **7:53**
